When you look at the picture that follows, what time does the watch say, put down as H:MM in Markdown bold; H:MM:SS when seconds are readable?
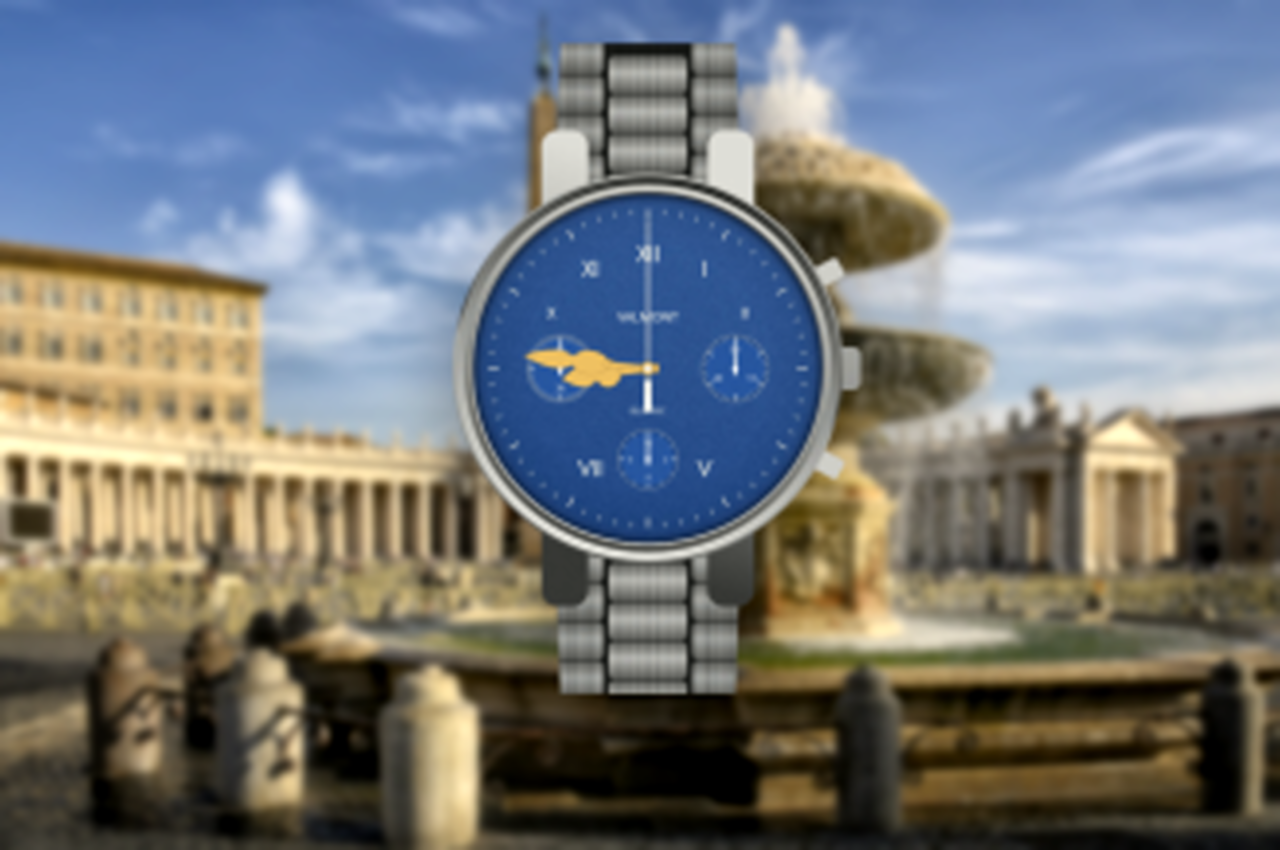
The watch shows **8:46**
